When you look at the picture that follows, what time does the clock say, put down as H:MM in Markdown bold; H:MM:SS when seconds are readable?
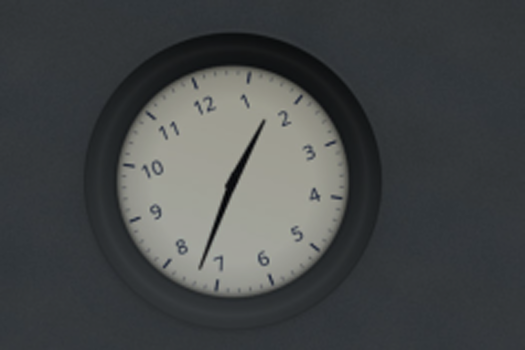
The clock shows **1:37**
